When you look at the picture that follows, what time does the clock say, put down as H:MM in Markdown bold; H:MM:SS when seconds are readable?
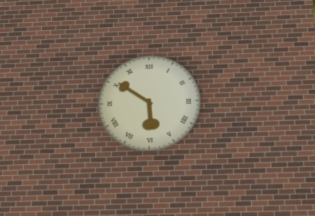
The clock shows **5:51**
